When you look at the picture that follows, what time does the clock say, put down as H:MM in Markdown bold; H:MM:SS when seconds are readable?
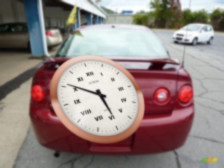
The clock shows **5:51**
